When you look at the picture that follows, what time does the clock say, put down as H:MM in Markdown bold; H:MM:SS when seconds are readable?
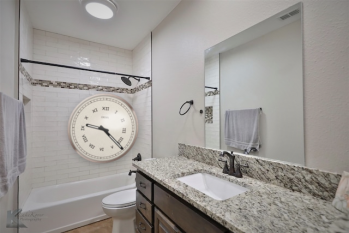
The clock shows **9:22**
